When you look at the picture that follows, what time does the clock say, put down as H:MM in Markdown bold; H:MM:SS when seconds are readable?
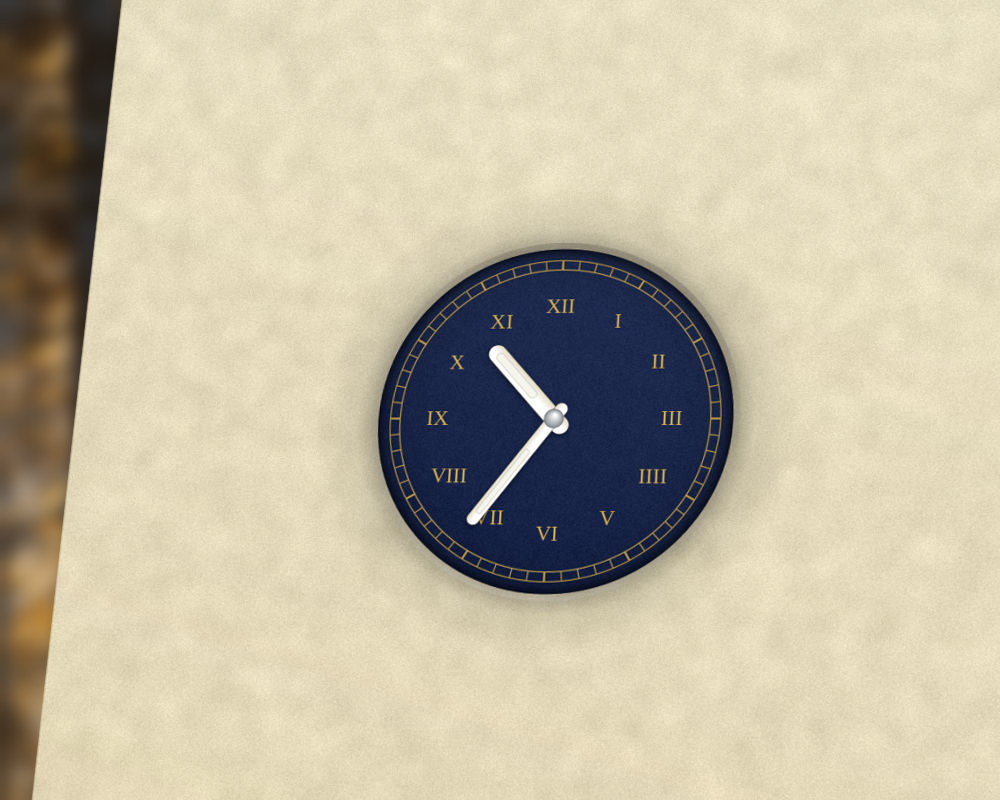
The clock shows **10:36**
